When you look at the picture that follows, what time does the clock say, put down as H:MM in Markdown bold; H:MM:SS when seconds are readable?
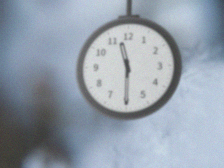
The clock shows **11:30**
